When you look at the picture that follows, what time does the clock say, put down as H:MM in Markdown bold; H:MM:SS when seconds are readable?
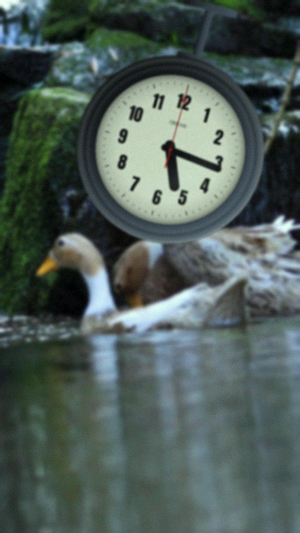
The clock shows **5:16:00**
